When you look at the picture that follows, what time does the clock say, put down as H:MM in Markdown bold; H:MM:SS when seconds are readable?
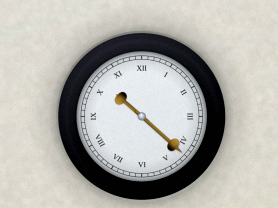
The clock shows **10:22**
